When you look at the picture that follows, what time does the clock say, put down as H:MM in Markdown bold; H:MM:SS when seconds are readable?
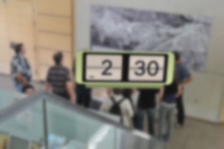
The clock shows **2:30**
